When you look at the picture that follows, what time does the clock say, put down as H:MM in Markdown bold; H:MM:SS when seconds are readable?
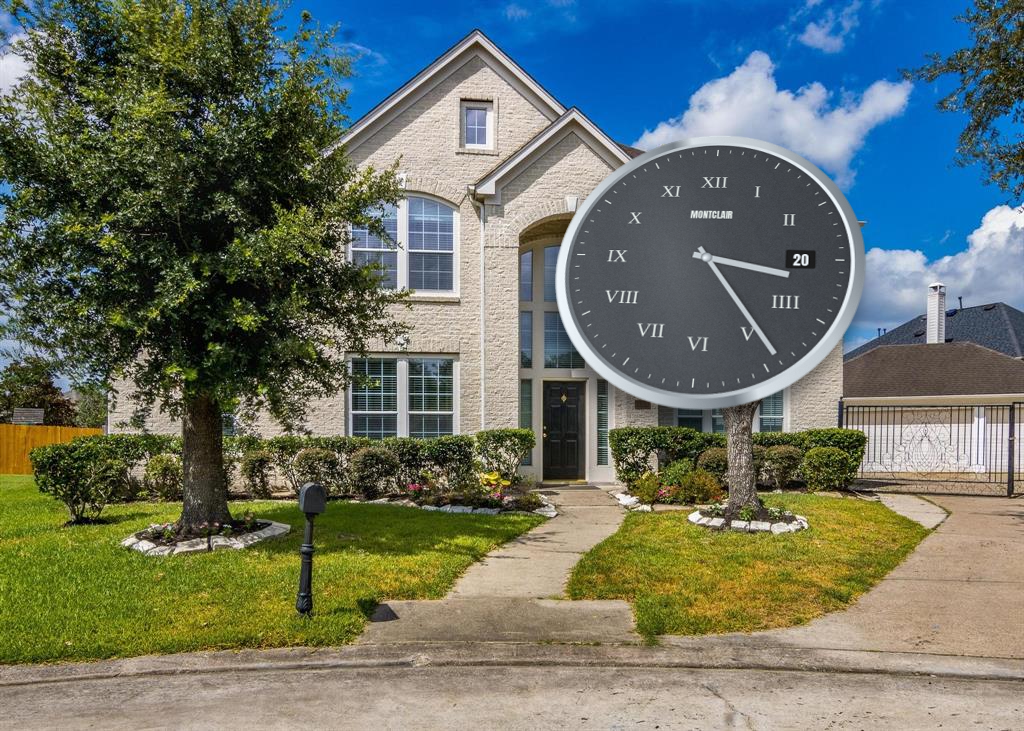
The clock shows **3:24**
